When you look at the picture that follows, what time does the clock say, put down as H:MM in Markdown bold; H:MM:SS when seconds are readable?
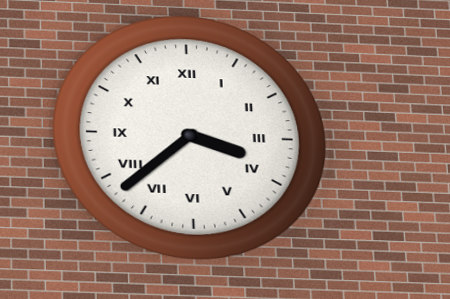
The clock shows **3:38**
